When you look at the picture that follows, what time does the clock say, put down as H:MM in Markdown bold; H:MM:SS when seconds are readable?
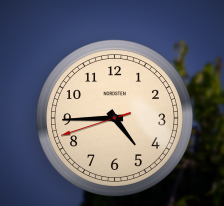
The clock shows **4:44:42**
